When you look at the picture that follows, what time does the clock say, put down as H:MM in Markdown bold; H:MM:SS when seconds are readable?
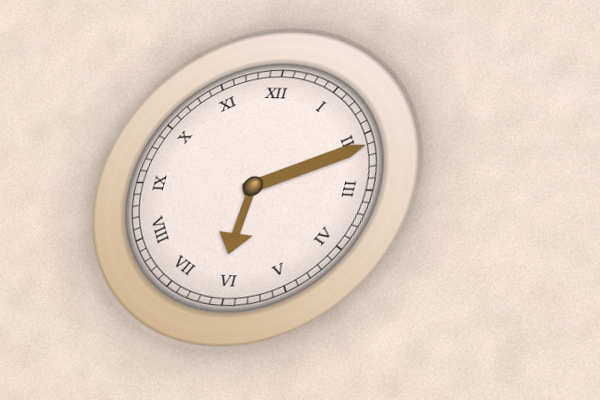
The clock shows **6:11**
